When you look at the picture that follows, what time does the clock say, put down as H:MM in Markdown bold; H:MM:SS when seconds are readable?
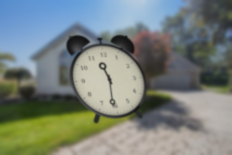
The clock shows **11:31**
